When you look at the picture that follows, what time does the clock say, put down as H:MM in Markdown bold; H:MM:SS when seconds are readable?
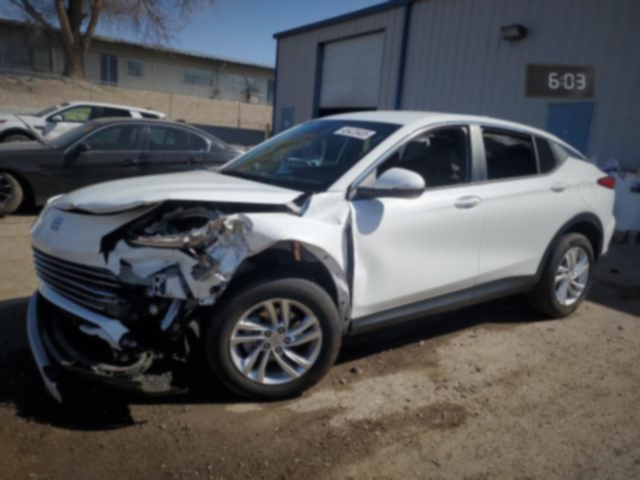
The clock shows **6:03**
